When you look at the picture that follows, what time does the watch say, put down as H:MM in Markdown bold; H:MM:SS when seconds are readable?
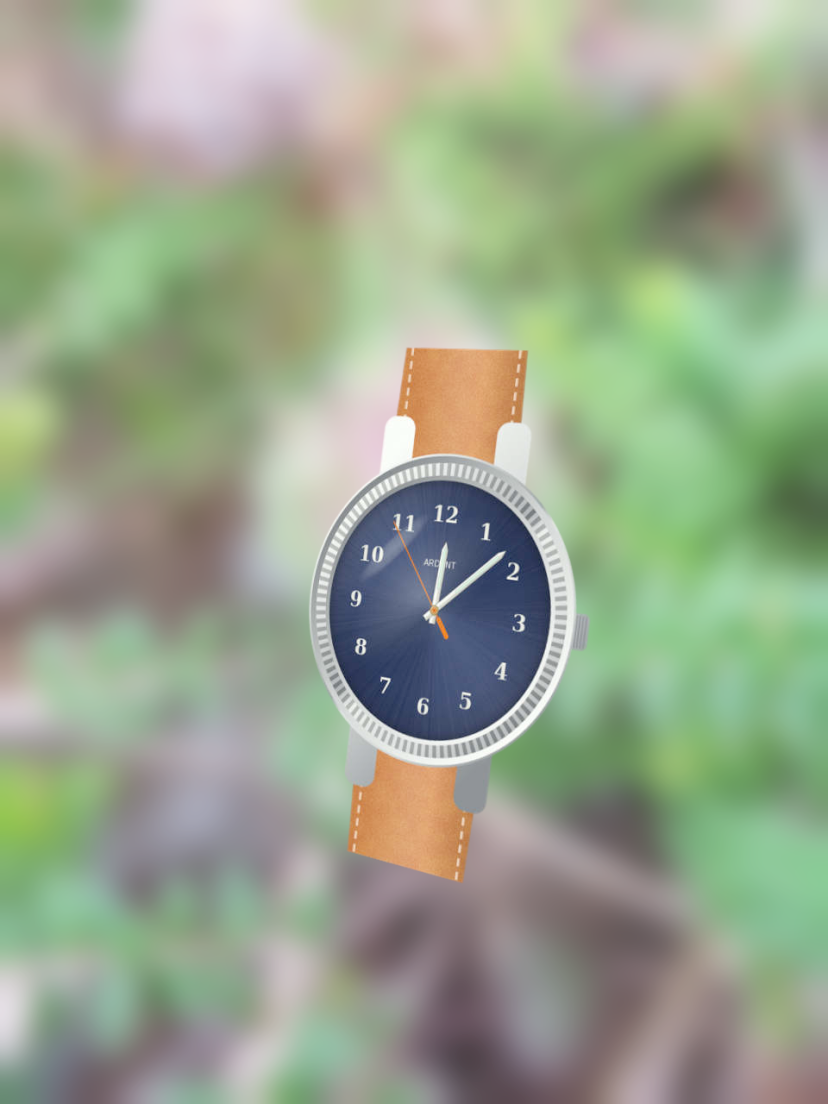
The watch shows **12:07:54**
